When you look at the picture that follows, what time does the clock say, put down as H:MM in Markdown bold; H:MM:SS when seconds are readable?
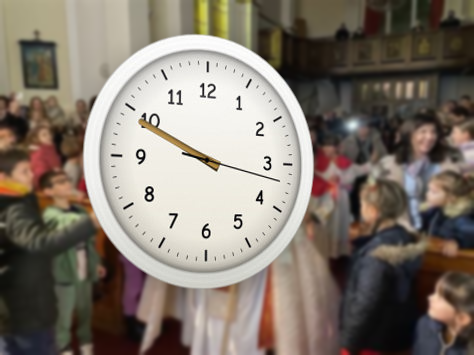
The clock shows **9:49:17**
